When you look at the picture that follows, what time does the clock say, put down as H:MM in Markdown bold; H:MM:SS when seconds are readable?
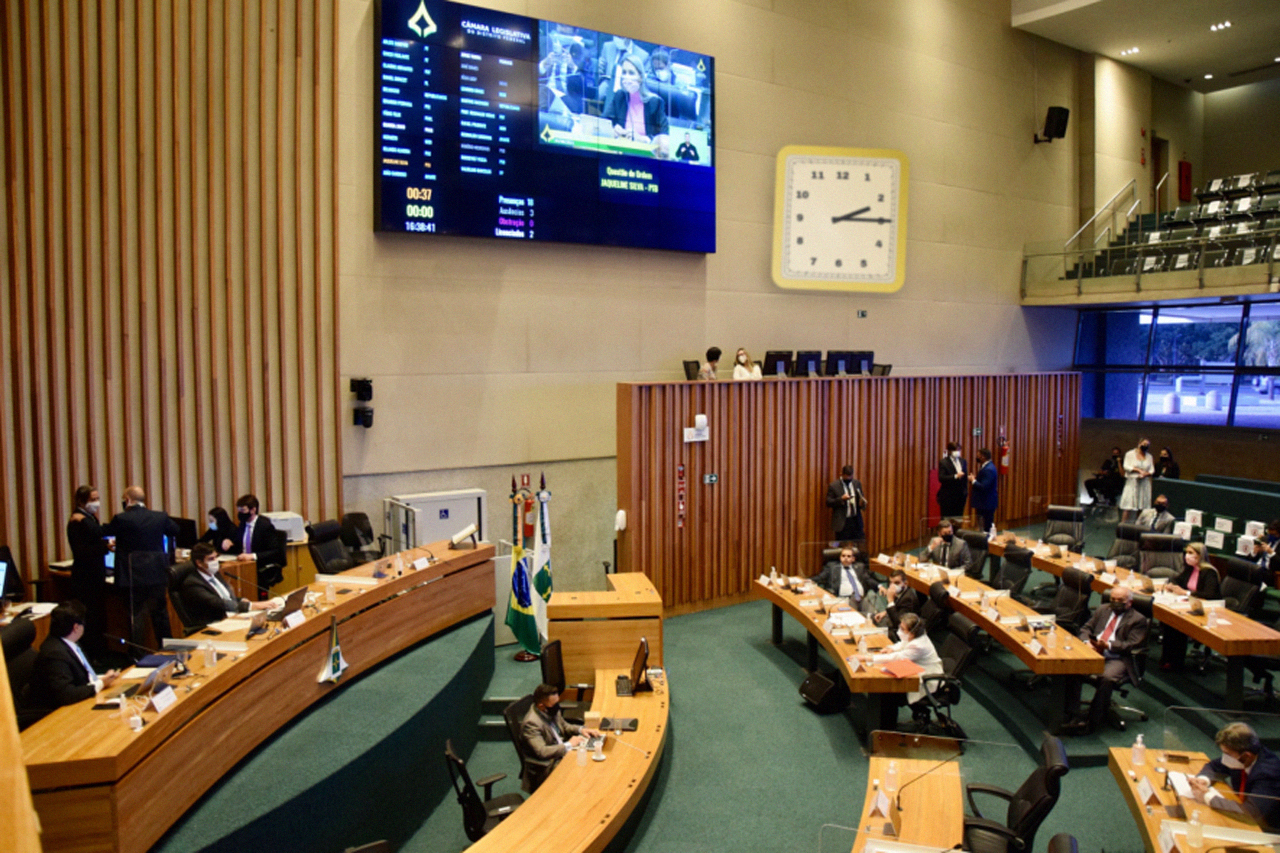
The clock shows **2:15**
